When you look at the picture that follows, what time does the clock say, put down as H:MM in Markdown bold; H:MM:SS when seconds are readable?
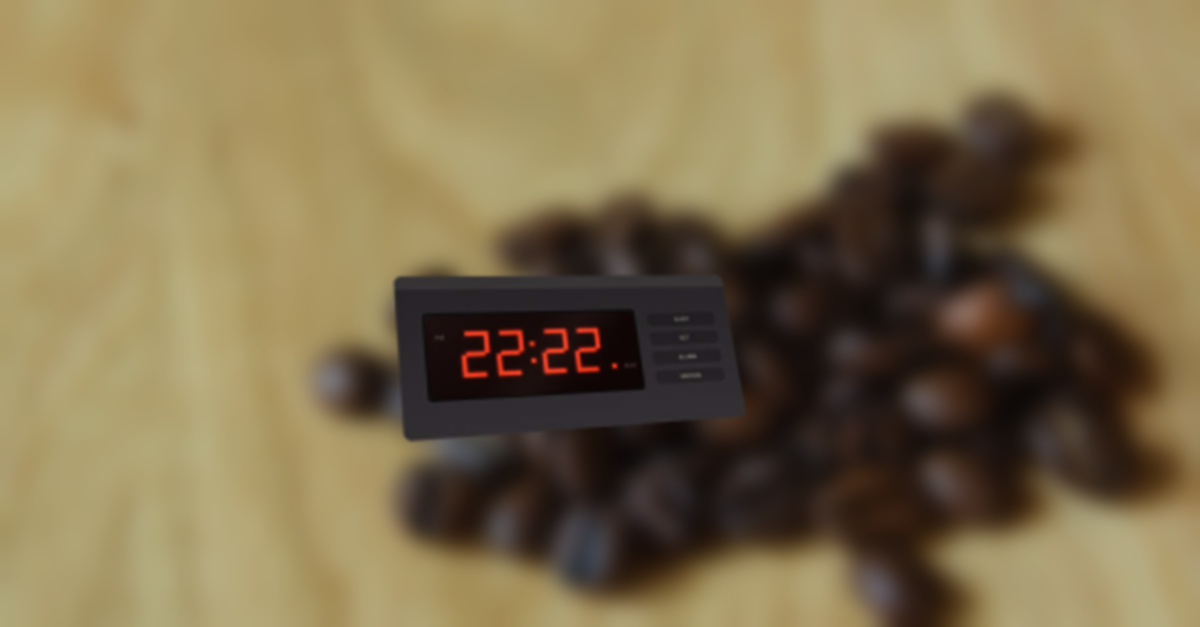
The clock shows **22:22**
